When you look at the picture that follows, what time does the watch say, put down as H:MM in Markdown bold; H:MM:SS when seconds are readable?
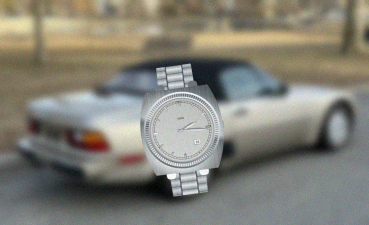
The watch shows **2:16**
